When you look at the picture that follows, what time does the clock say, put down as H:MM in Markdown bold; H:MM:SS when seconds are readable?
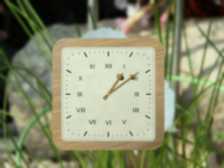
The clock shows **1:09**
